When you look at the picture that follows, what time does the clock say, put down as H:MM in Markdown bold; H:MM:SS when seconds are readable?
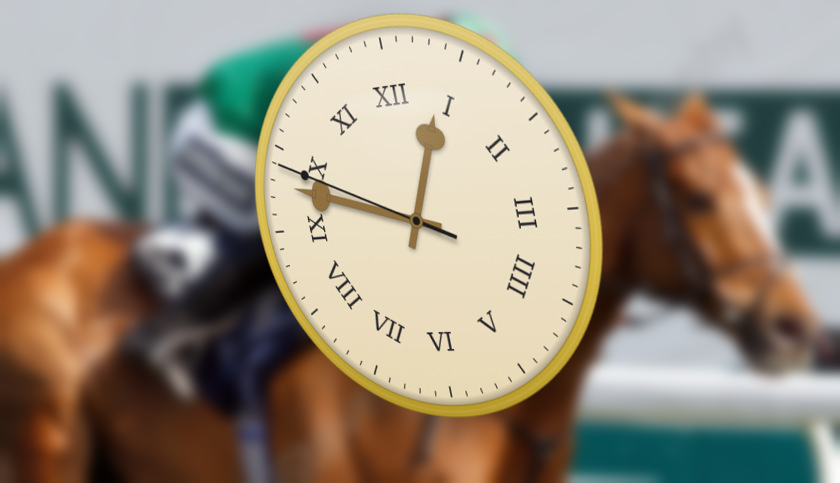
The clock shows **12:47:49**
